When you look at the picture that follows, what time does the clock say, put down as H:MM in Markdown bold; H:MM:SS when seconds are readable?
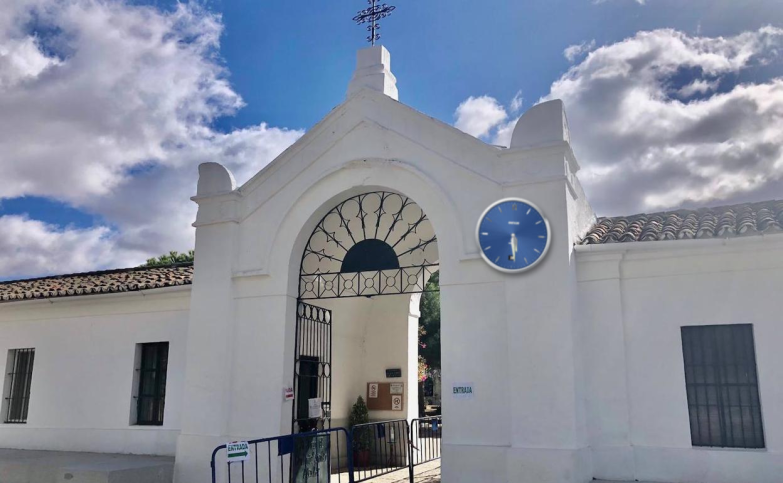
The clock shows **5:29**
